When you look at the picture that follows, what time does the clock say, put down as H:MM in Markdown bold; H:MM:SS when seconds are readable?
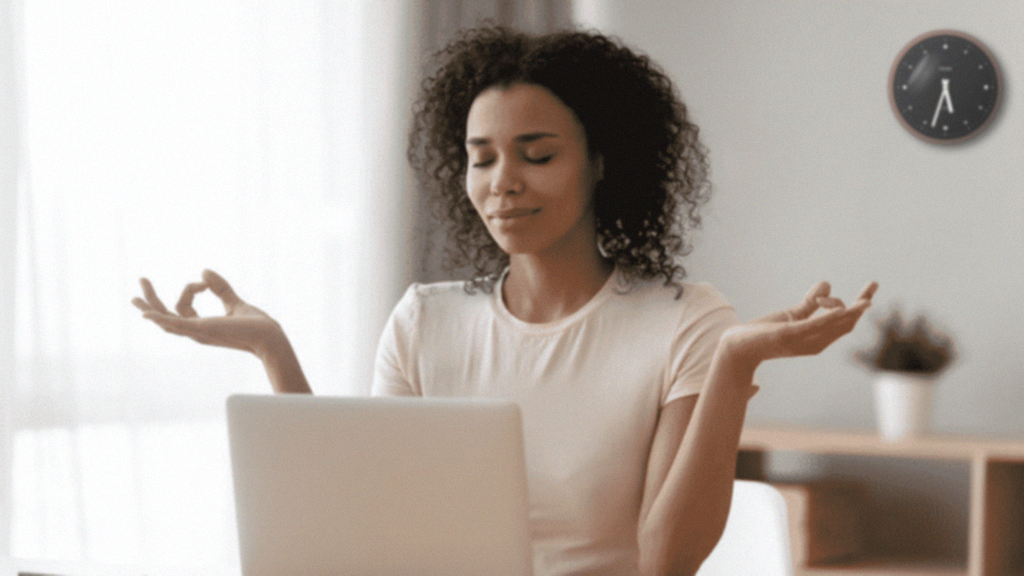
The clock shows **5:33**
